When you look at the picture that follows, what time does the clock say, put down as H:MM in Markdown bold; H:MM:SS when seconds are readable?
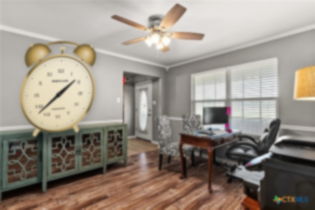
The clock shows **1:38**
